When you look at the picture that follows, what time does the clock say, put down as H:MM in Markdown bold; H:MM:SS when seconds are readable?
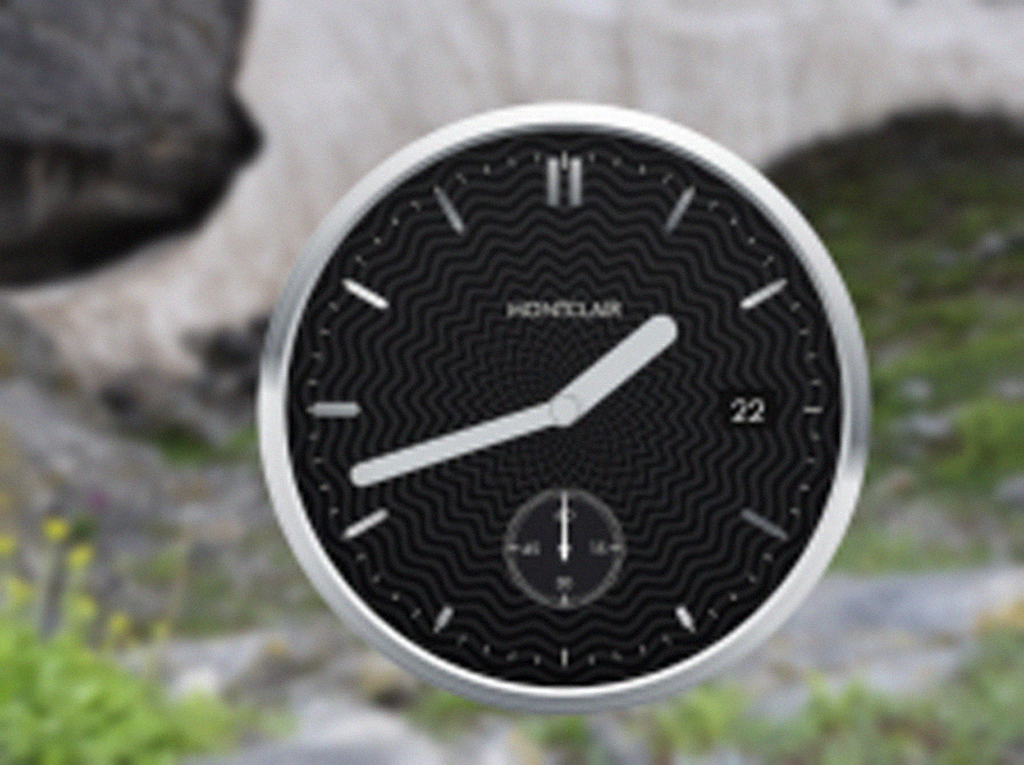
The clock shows **1:42**
